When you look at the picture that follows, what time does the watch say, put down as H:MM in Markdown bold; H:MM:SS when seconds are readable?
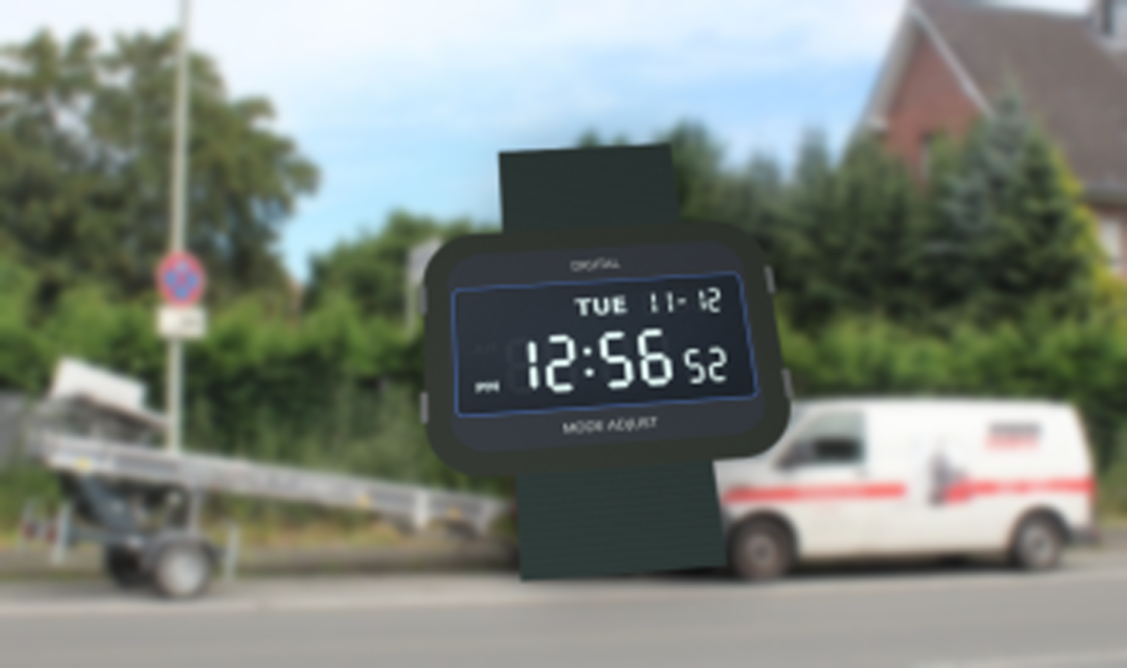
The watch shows **12:56:52**
